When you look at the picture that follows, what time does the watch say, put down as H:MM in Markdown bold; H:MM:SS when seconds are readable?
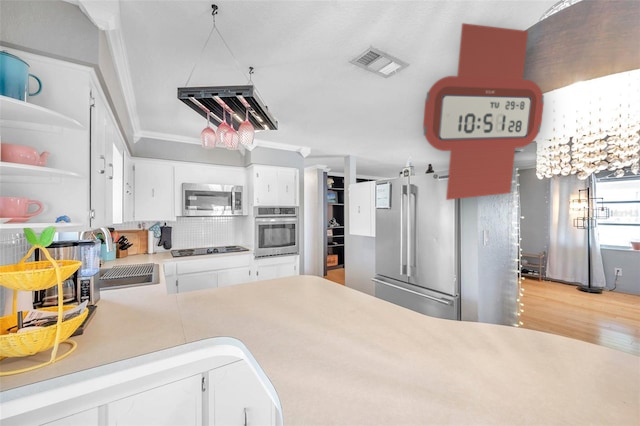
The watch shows **10:51:28**
